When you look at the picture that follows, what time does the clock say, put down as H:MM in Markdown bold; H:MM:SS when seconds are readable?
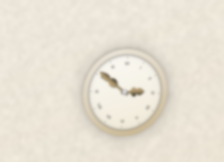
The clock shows **2:51**
